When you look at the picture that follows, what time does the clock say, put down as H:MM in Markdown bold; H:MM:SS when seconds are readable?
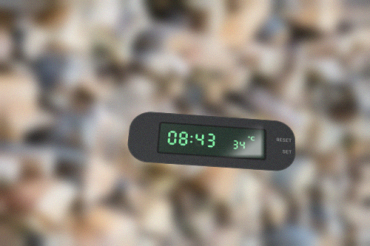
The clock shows **8:43**
